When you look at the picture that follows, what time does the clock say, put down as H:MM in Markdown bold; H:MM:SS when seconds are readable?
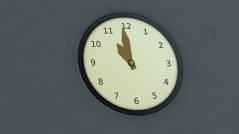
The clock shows **10:59**
